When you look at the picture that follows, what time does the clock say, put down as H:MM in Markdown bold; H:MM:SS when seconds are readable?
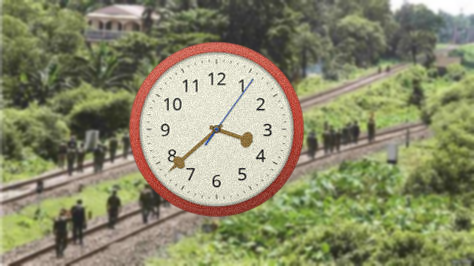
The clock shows **3:38:06**
